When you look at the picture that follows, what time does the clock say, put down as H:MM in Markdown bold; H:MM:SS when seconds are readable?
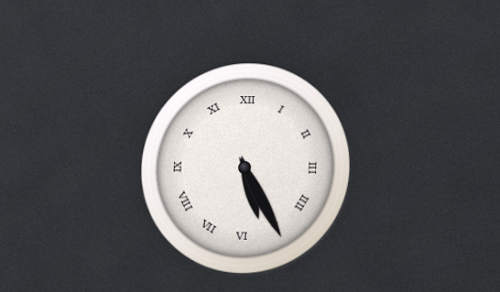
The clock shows **5:25**
